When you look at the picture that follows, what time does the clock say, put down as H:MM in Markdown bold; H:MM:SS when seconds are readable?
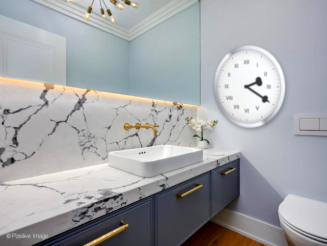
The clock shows **2:20**
